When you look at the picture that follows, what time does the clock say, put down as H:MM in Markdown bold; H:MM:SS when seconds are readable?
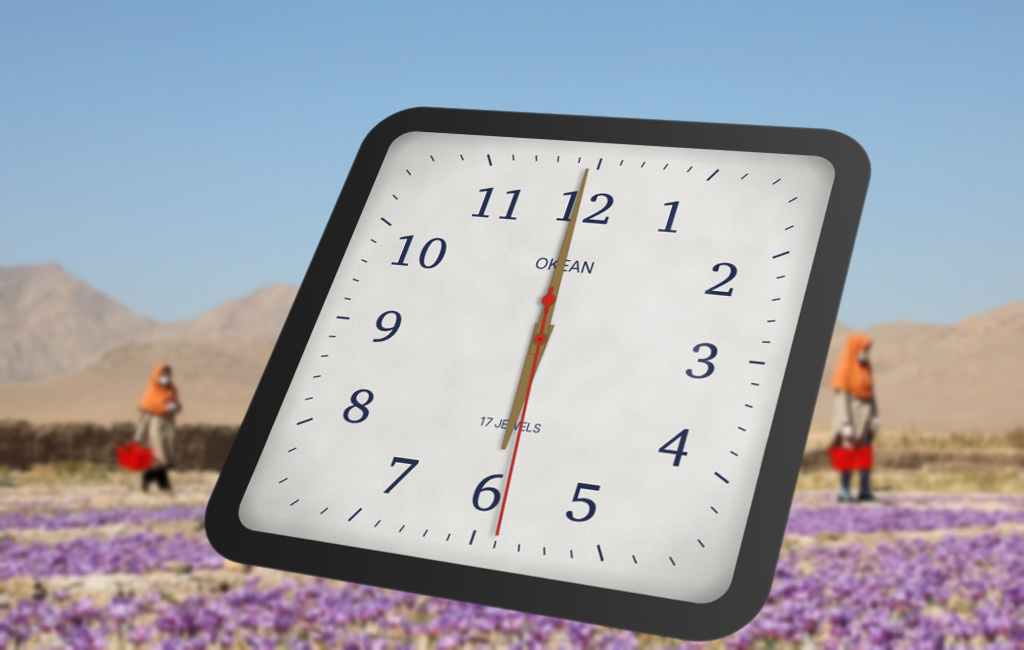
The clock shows **5:59:29**
